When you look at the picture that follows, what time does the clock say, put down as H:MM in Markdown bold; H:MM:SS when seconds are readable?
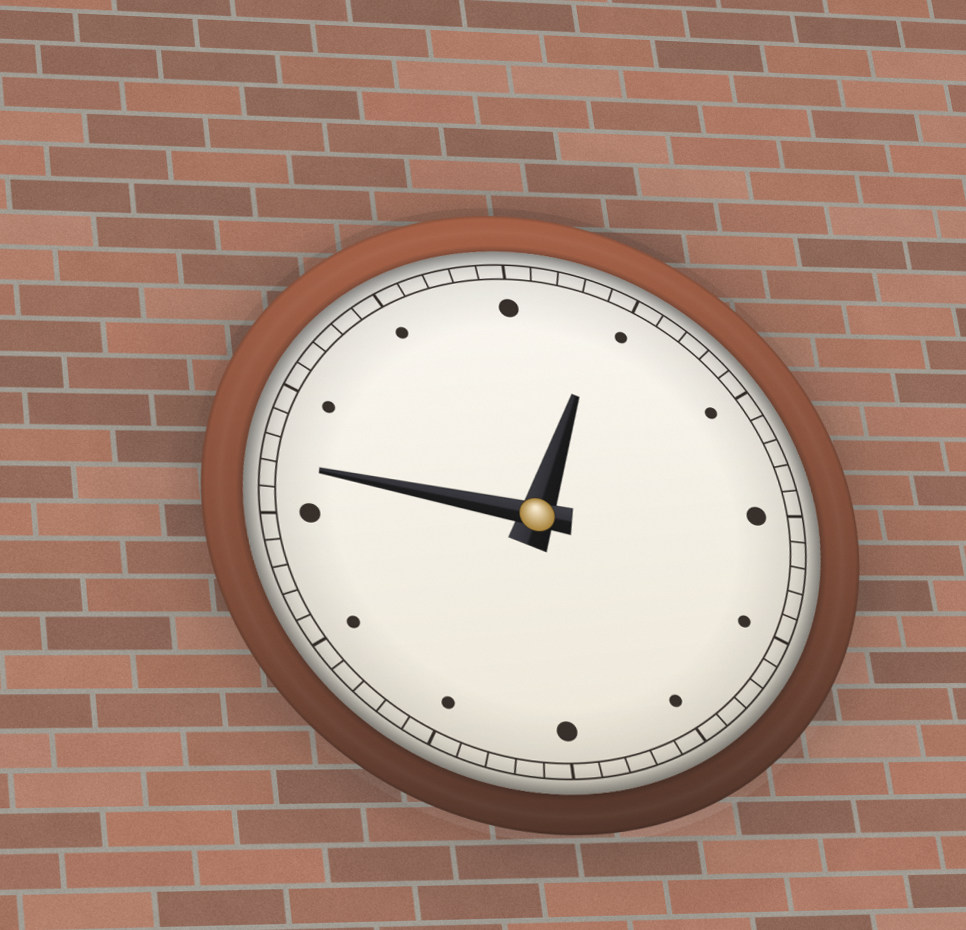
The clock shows **12:47**
